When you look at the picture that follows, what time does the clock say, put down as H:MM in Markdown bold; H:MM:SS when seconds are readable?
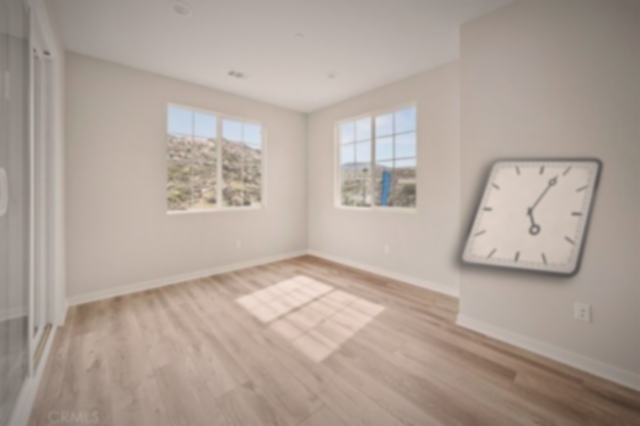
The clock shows **5:04**
